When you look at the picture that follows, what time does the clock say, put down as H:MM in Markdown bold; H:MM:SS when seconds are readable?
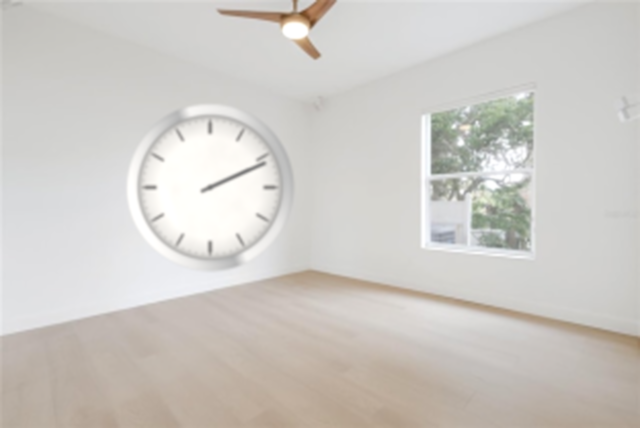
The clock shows **2:11**
